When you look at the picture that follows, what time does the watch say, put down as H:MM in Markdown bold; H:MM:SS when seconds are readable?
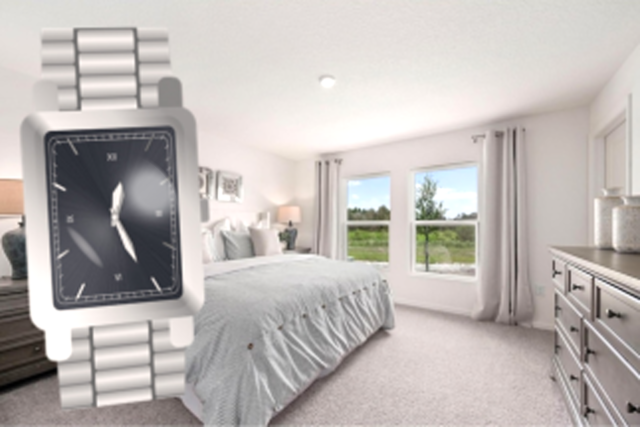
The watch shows **12:26**
